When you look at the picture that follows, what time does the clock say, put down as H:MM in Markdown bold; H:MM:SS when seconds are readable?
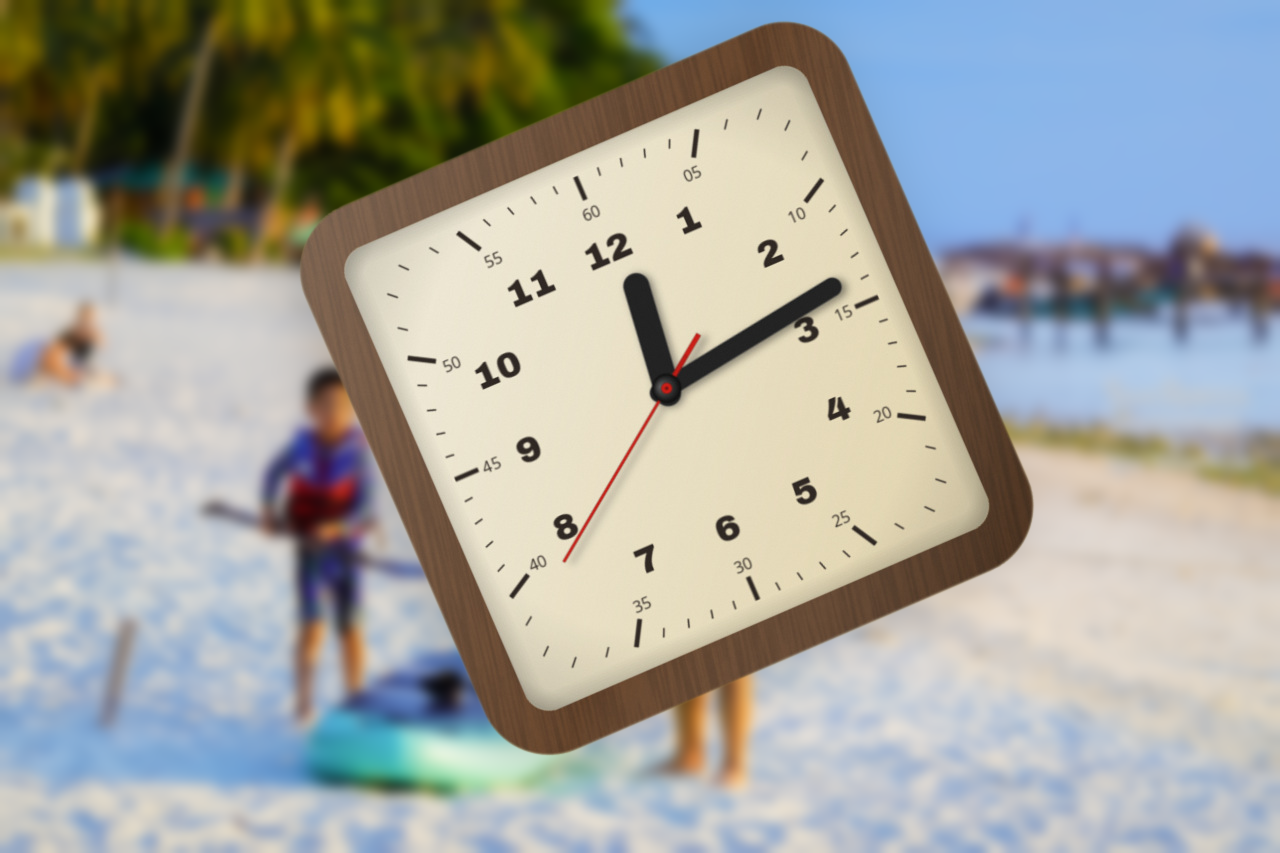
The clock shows **12:13:39**
